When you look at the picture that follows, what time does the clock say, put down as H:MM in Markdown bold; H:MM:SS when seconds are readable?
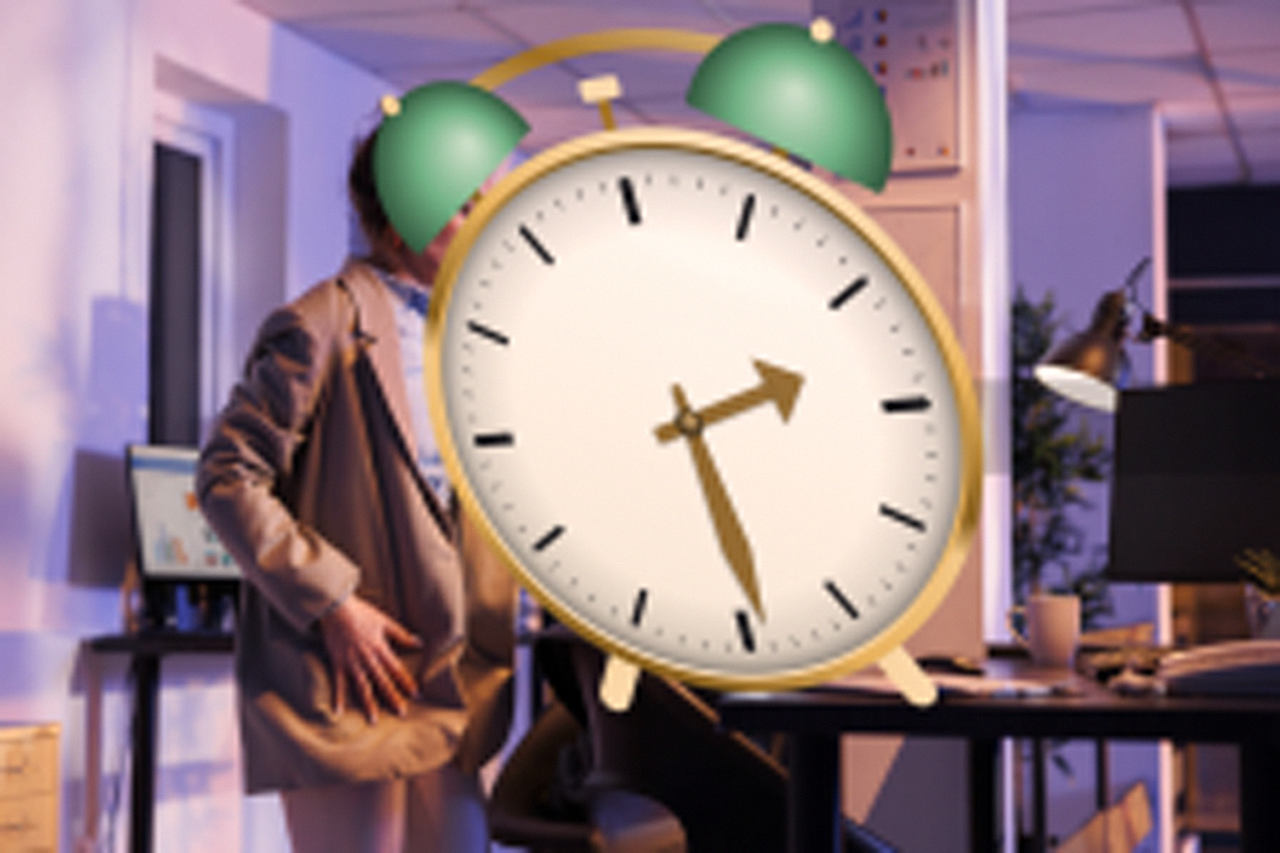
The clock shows **2:29**
